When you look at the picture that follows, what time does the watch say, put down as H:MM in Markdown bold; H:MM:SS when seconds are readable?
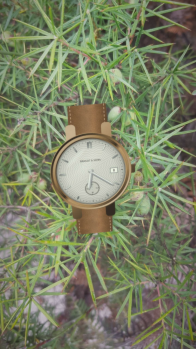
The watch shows **6:21**
